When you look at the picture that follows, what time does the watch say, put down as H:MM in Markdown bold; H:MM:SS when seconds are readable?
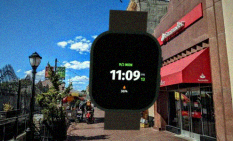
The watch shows **11:09**
